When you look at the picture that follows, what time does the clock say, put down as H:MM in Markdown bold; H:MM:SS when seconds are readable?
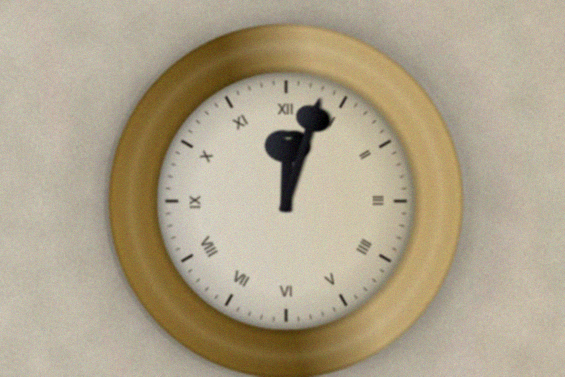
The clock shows **12:03**
